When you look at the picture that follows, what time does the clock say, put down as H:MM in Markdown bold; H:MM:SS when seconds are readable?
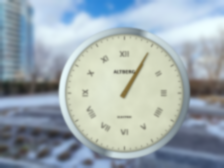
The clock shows **1:05**
